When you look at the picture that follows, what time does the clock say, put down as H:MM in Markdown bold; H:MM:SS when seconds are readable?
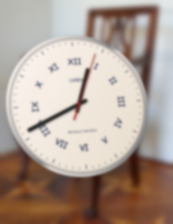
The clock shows **12:41:04**
